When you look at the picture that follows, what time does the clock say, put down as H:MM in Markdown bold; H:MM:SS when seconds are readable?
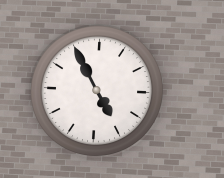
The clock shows **4:55**
